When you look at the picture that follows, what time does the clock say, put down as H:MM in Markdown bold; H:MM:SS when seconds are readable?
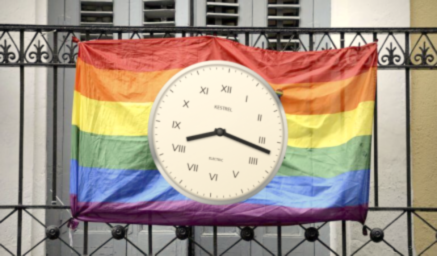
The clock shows **8:17**
